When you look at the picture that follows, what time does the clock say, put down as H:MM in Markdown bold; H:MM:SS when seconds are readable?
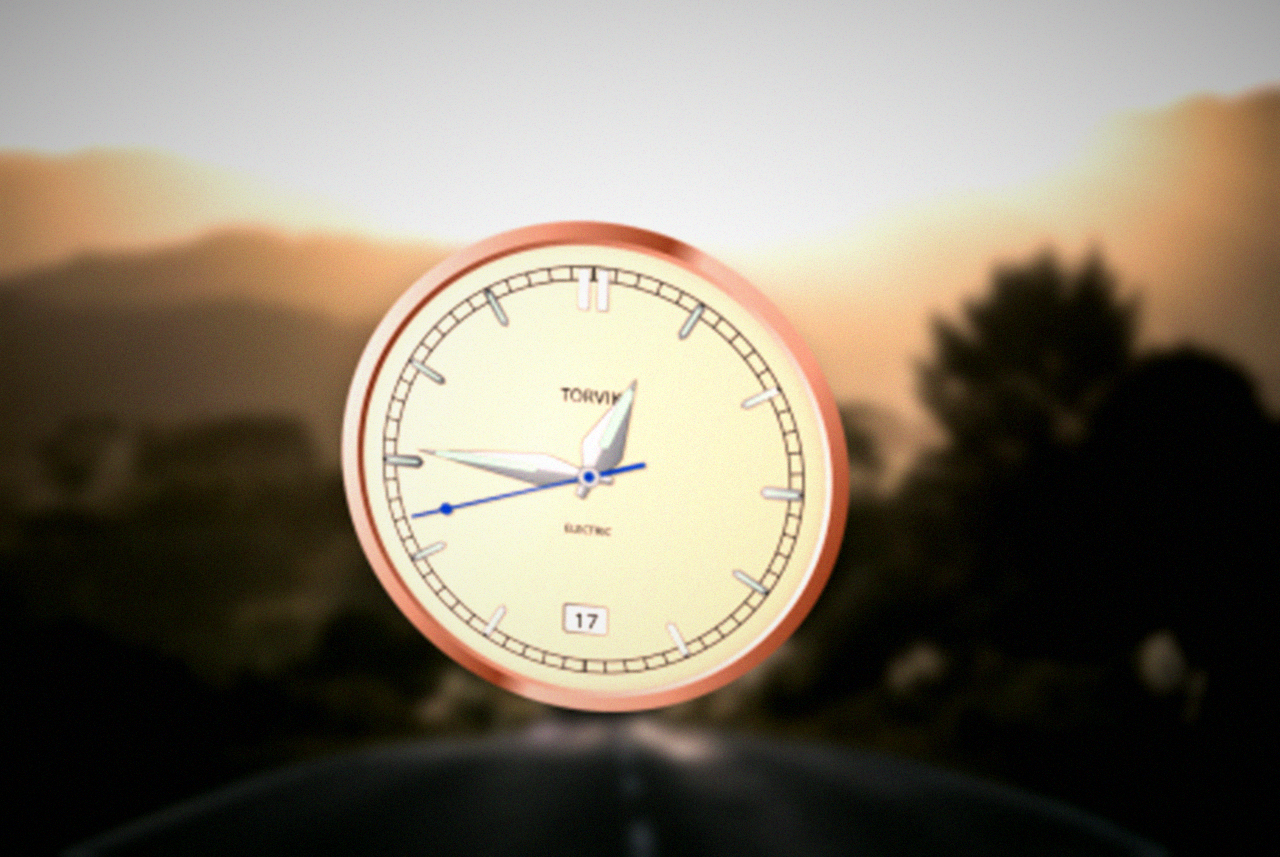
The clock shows **12:45:42**
